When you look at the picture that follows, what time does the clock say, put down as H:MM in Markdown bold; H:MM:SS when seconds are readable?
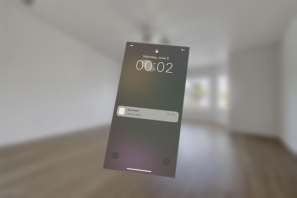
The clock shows **0:02**
